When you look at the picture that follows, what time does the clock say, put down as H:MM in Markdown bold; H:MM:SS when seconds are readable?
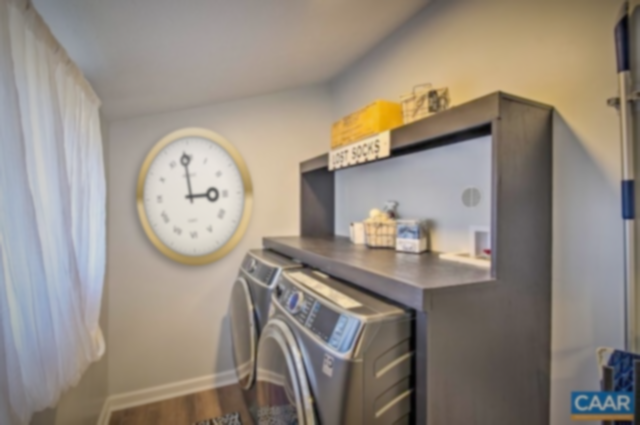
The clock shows **2:59**
